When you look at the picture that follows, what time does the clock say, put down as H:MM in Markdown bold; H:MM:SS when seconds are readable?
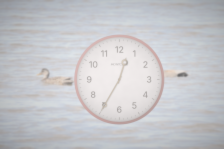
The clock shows **12:35**
